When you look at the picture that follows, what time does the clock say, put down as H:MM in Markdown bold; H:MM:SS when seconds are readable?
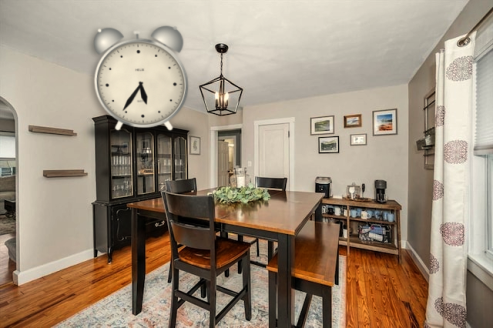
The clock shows **5:36**
